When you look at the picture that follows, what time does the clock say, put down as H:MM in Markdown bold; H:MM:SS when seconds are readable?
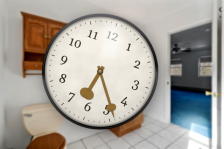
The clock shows **6:24**
